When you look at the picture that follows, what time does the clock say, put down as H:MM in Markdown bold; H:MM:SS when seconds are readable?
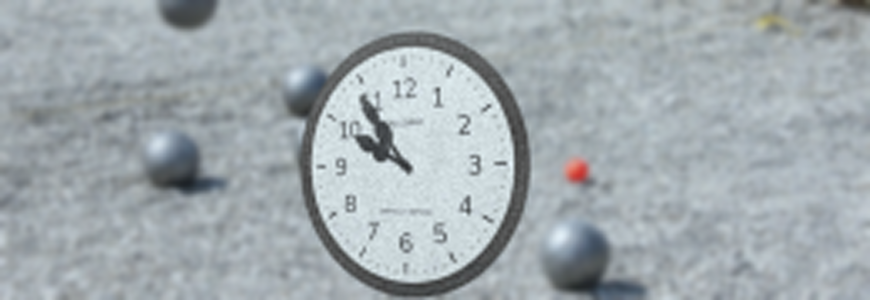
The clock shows **9:54**
